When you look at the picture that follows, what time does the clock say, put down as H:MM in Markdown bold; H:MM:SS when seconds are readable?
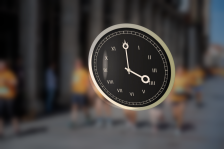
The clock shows **4:00**
